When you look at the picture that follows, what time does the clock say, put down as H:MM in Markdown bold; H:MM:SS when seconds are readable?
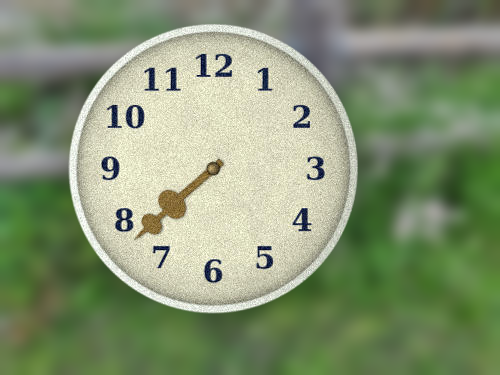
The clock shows **7:38**
